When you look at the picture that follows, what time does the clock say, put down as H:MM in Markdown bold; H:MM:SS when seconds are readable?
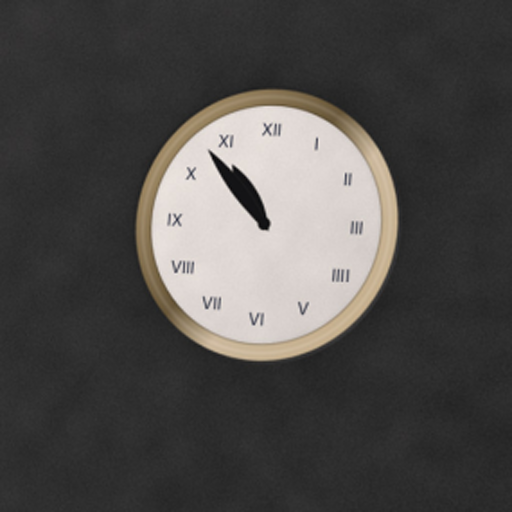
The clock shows **10:53**
